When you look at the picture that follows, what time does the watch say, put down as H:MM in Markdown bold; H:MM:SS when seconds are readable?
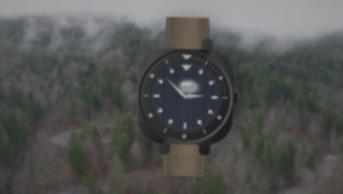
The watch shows **2:52**
